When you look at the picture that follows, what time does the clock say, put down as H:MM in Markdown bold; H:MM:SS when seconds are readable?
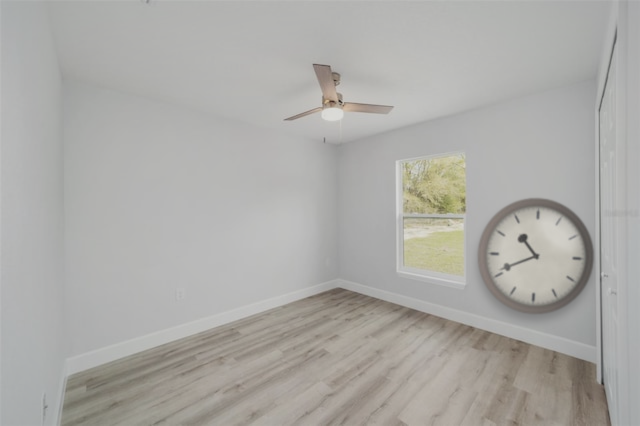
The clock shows **10:41**
